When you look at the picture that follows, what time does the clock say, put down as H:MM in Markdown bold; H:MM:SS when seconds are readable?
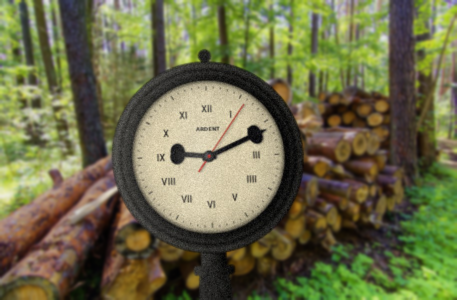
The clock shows **9:11:06**
